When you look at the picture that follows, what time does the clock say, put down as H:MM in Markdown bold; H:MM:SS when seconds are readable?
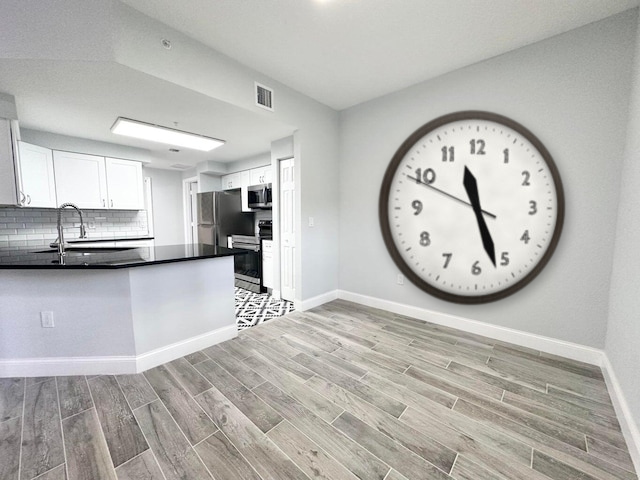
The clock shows **11:26:49**
